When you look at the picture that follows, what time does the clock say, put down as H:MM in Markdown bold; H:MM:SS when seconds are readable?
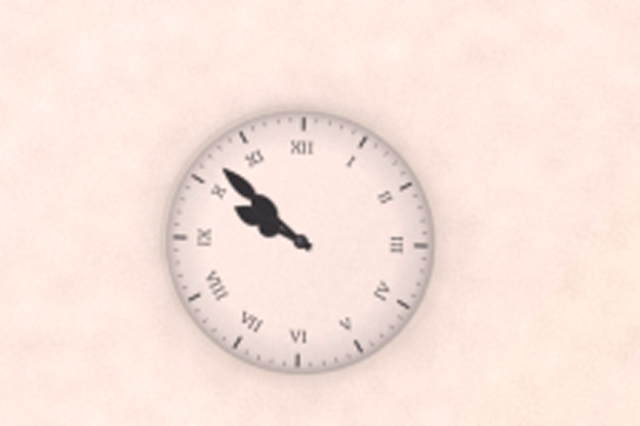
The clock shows **9:52**
